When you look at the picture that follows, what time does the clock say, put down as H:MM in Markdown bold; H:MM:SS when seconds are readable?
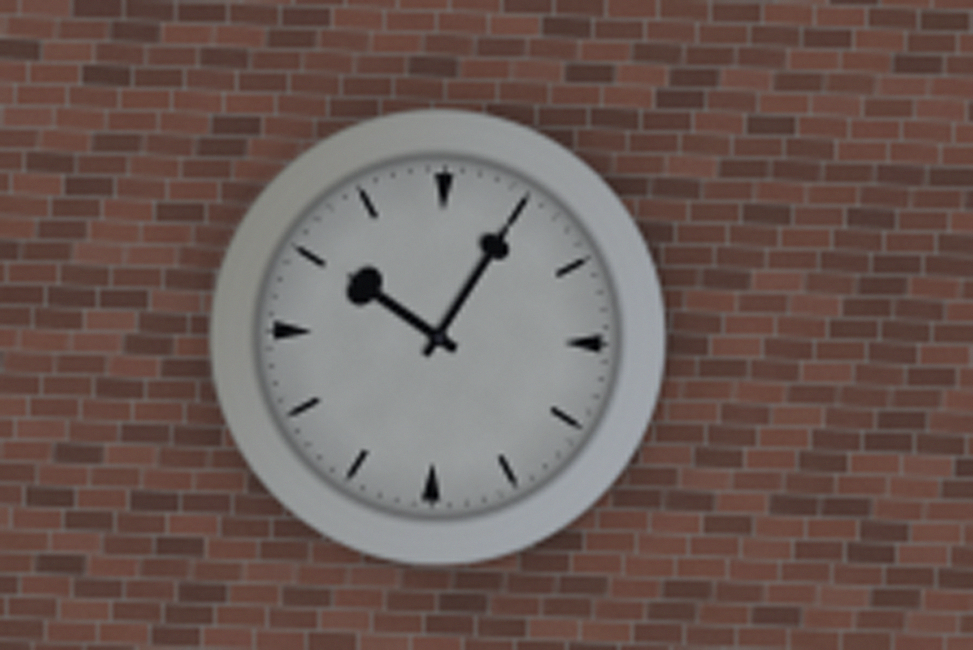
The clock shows **10:05**
